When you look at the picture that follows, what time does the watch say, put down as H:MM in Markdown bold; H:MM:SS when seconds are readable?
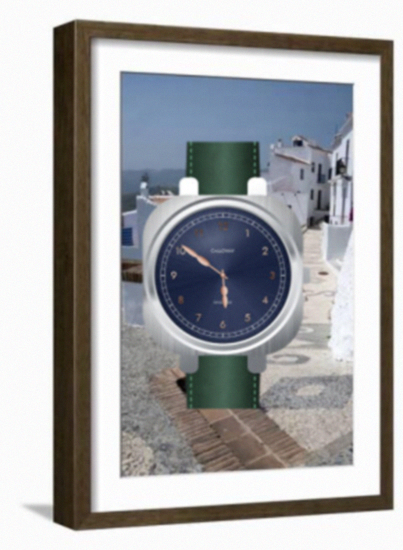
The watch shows **5:51**
